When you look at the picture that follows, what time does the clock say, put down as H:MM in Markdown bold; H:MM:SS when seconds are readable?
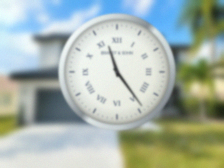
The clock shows **11:24**
